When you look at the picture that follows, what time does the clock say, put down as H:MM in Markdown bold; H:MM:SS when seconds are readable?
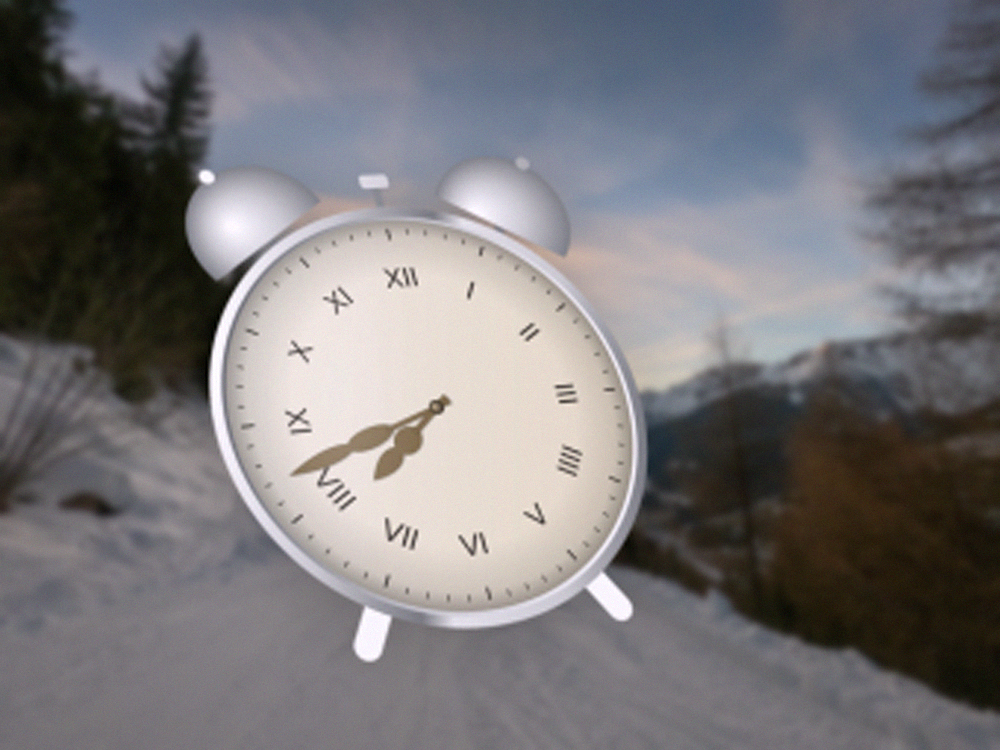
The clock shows **7:42**
